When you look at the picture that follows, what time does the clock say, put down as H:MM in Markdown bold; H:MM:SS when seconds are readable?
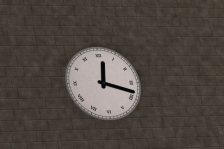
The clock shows **12:18**
